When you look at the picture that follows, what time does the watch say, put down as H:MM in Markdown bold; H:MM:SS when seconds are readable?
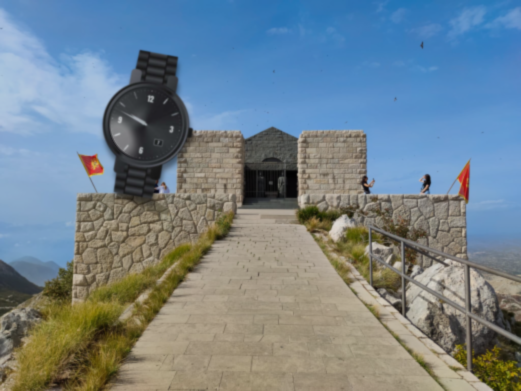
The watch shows **9:48**
